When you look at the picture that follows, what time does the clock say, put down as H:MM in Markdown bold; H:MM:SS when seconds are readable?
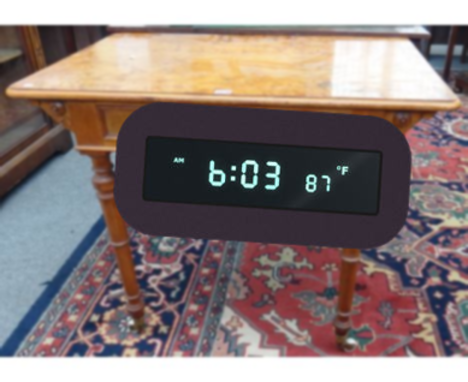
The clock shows **6:03**
